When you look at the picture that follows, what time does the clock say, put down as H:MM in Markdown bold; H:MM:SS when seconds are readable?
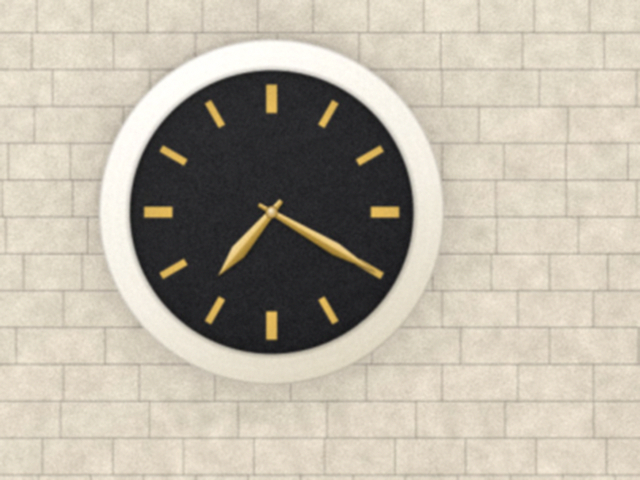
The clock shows **7:20**
